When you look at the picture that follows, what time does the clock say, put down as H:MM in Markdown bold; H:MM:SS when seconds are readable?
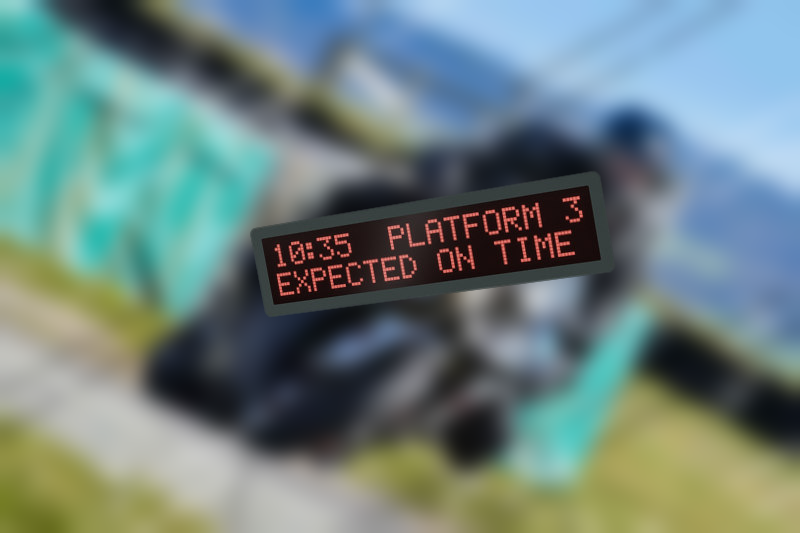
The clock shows **10:35**
